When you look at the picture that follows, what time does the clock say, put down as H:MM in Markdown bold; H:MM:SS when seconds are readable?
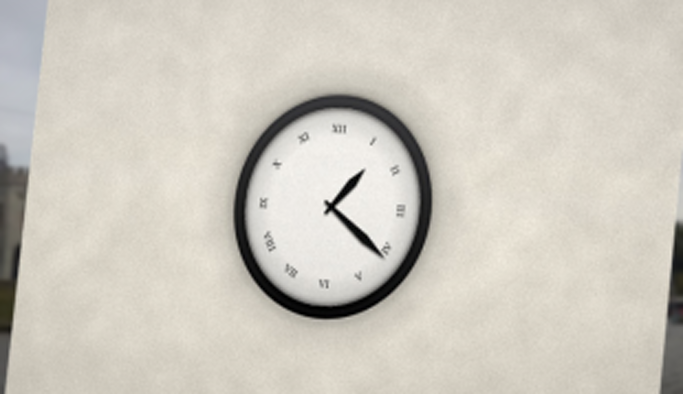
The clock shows **1:21**
